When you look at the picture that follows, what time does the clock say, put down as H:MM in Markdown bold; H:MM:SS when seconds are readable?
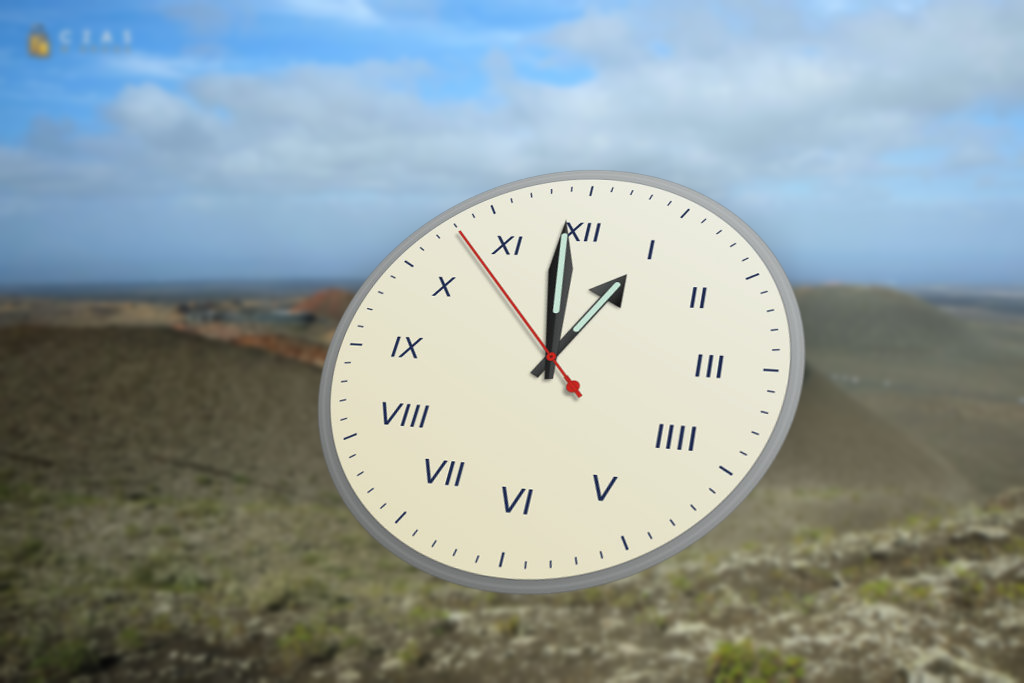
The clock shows **12:58:53**
